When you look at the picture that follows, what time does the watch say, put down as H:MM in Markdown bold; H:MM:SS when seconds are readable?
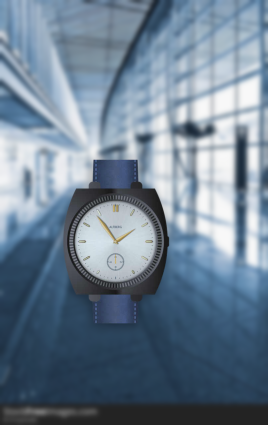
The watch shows **1:54**
